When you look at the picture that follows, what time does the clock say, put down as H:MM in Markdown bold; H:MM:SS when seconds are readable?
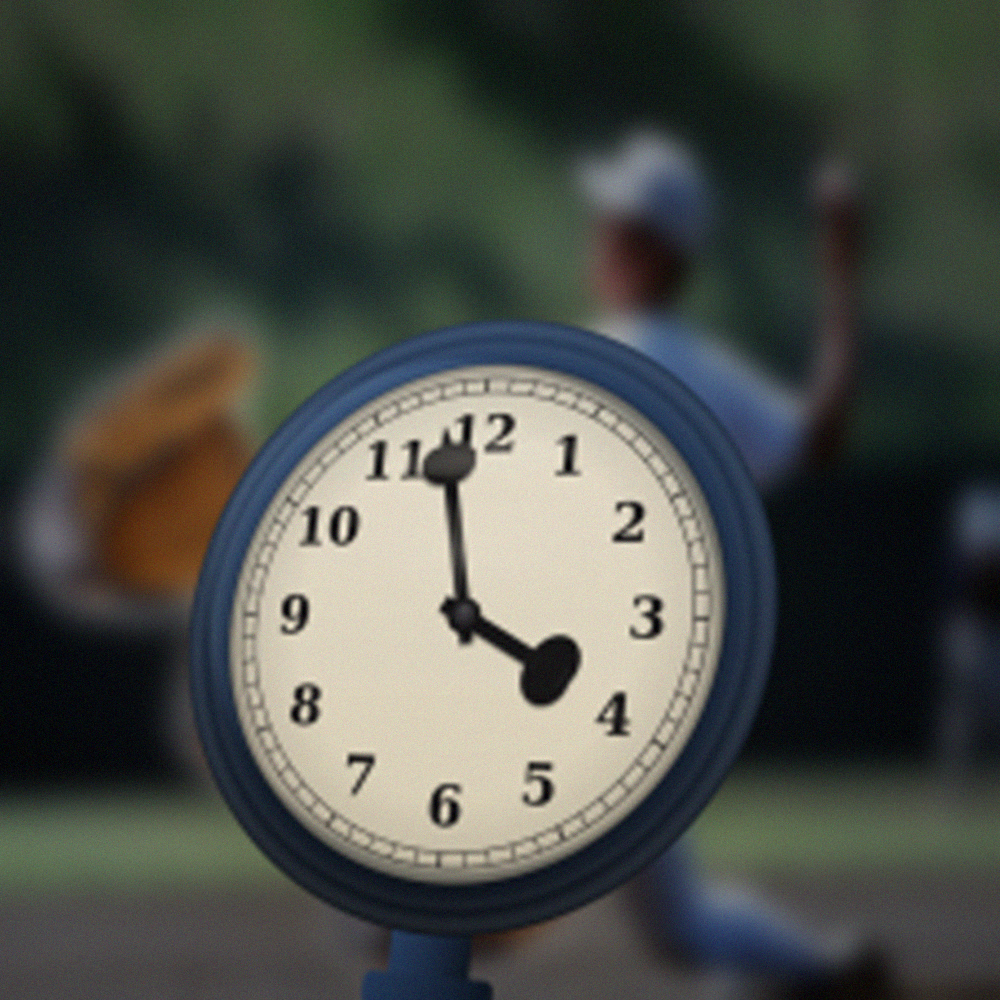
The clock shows **3:58**
